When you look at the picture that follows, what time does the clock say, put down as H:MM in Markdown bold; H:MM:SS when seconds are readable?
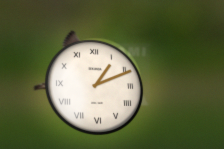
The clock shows **1:11**
